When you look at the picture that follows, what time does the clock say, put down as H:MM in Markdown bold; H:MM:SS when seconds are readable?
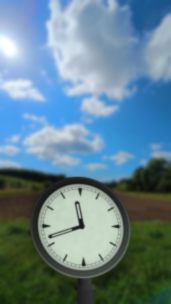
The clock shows **11:42**
